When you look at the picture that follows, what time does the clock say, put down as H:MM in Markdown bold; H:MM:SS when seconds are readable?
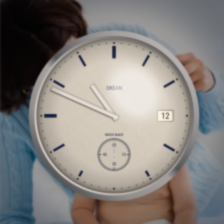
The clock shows **10:49**
